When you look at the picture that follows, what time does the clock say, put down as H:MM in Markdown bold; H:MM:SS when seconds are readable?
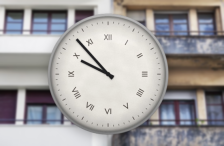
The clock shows **9:53**
